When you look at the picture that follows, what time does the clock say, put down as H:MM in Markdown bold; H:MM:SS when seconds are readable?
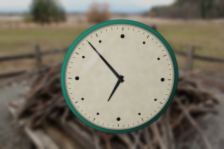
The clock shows **6:53**
